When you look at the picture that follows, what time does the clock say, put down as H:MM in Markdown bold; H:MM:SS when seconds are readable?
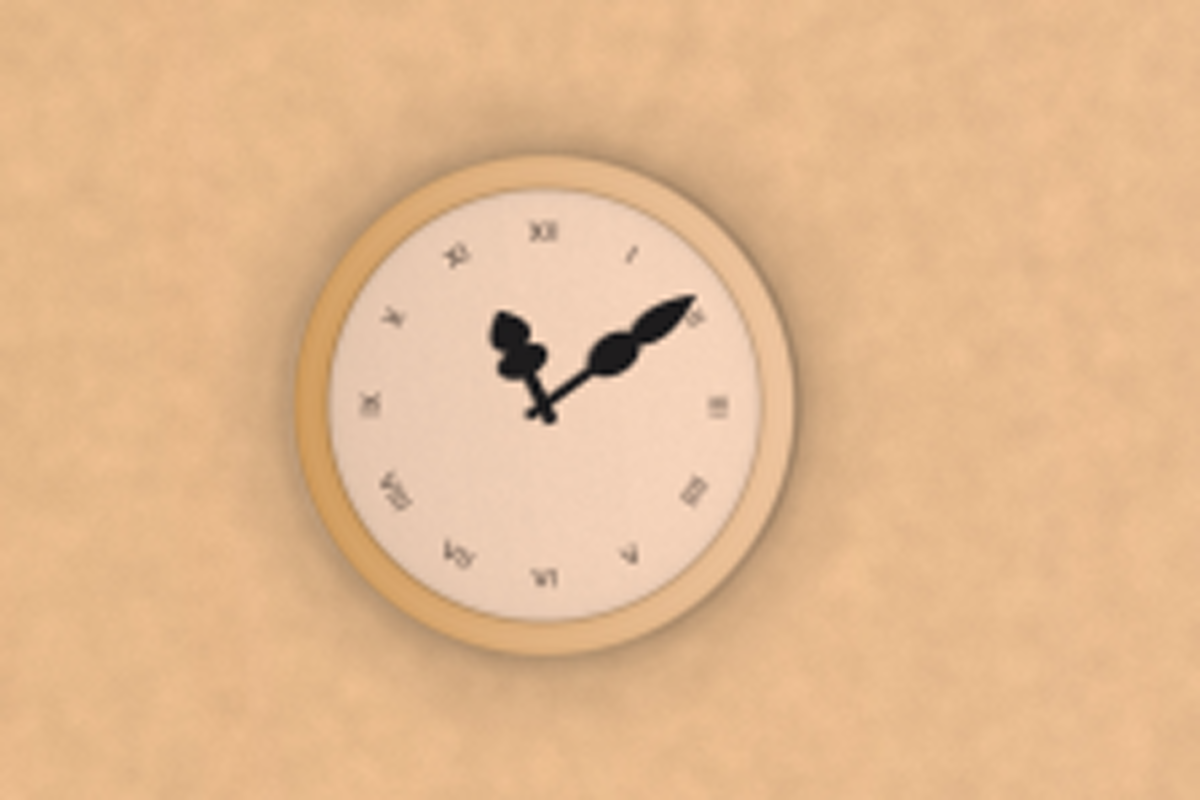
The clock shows **11:09**
